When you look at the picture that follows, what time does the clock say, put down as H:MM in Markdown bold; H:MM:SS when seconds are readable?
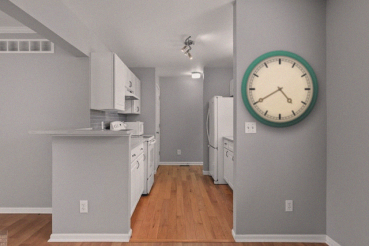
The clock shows **4:40**
